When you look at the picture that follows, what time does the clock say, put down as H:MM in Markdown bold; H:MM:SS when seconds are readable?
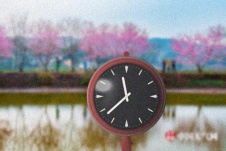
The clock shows **11:38**
